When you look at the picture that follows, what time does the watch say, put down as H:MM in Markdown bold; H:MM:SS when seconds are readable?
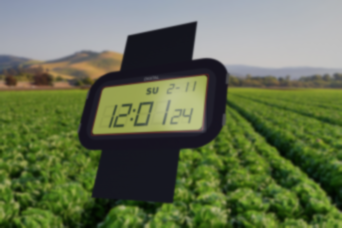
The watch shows **12:01:24**
